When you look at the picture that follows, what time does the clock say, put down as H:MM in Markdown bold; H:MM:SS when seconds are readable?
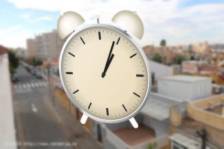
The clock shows **1:04**
